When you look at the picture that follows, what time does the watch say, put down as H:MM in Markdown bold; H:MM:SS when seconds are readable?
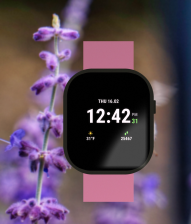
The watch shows **12:42**
